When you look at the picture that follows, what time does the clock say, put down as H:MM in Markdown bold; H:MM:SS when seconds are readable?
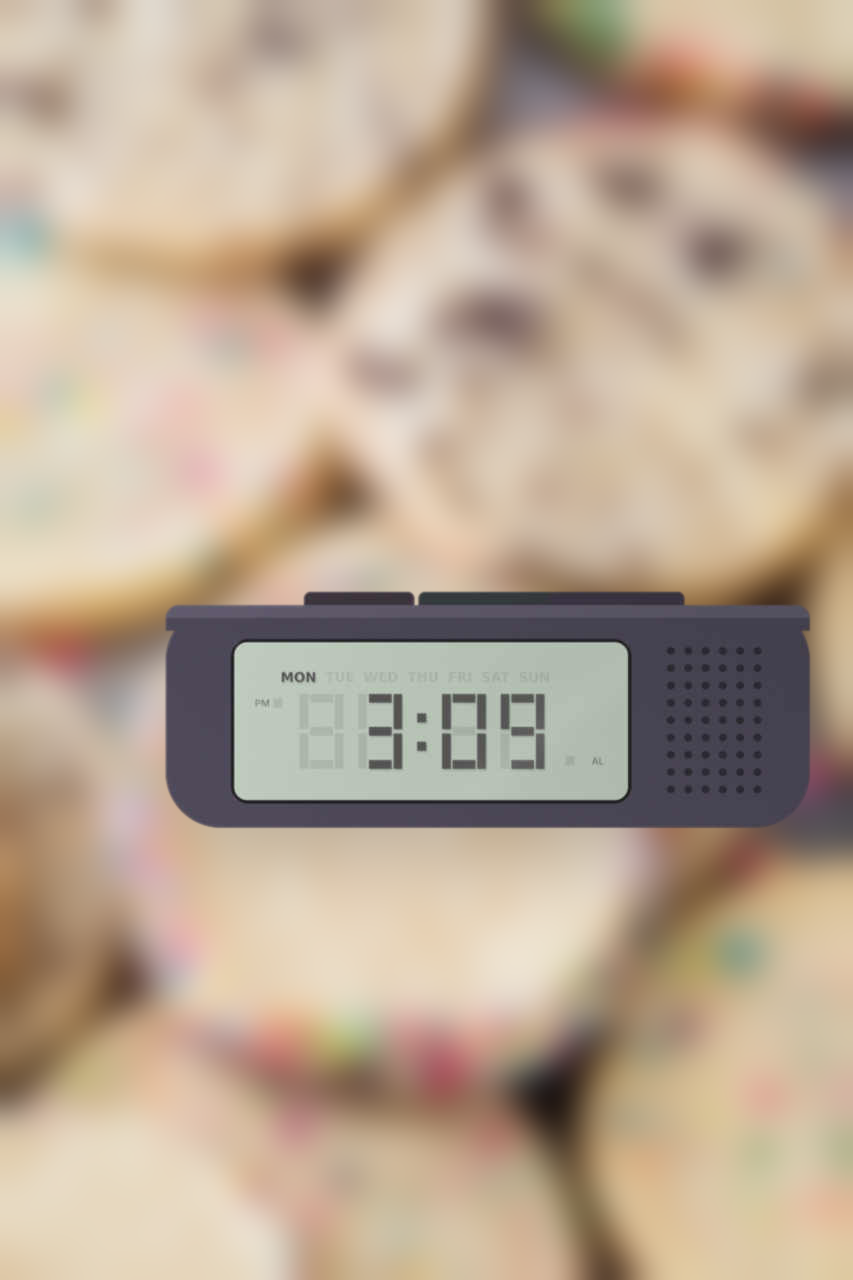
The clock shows **3:09**
